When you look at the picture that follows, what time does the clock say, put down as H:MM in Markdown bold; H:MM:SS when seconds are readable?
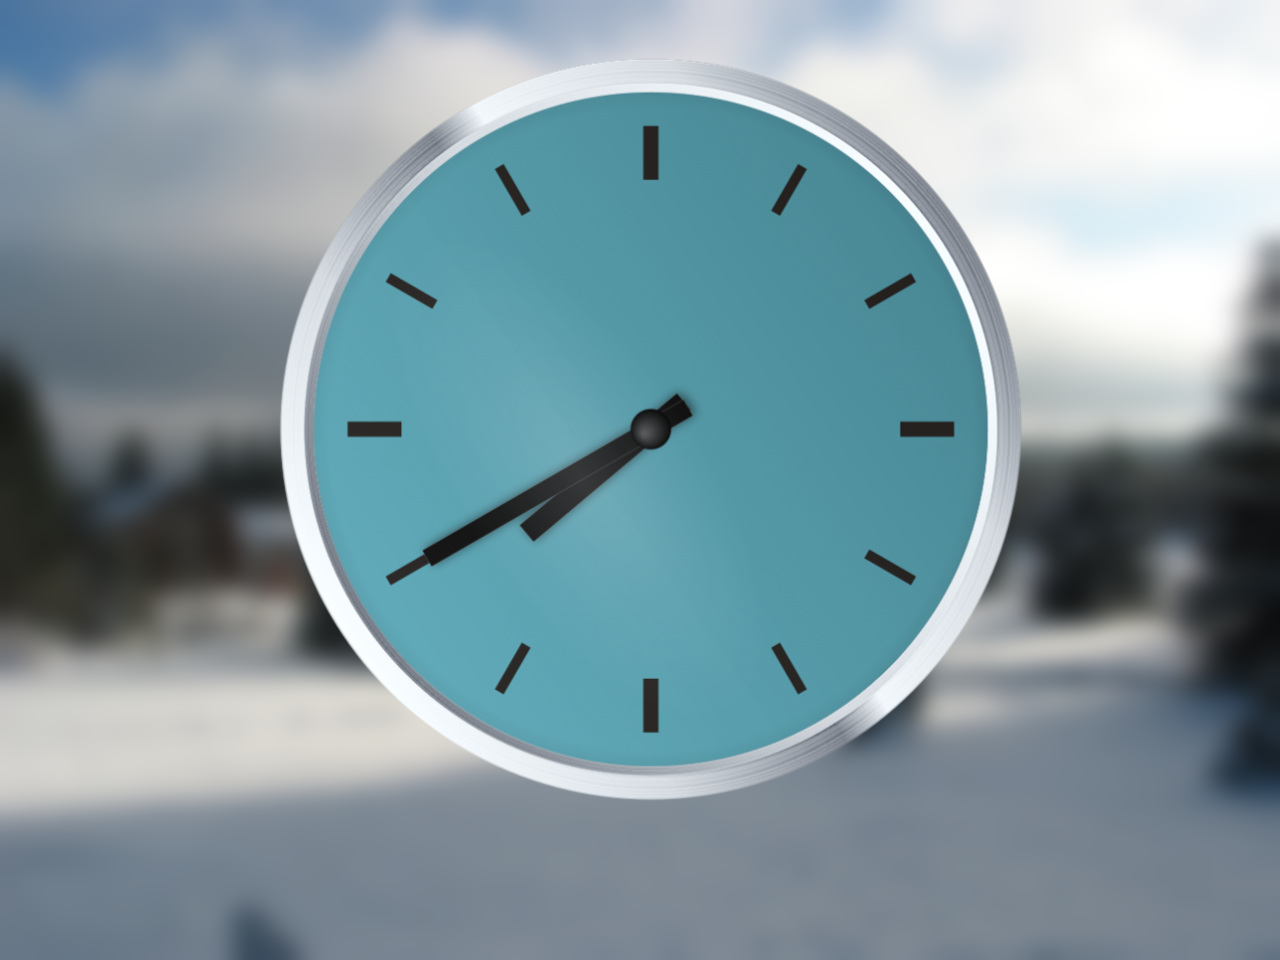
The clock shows **7:40**
